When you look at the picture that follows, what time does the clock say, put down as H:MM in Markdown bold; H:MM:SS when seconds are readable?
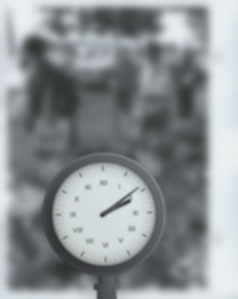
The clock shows **2:09**
